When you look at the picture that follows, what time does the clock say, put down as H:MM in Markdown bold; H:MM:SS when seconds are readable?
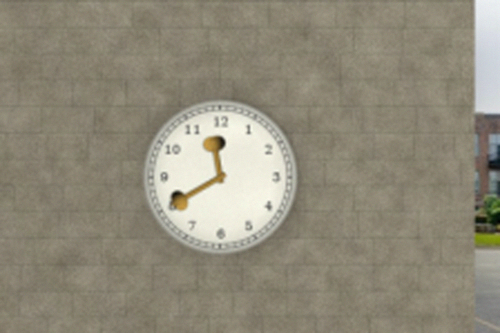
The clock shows **11:40**
